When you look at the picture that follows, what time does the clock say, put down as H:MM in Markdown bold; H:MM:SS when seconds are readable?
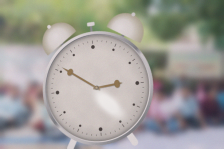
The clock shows **2:51**
